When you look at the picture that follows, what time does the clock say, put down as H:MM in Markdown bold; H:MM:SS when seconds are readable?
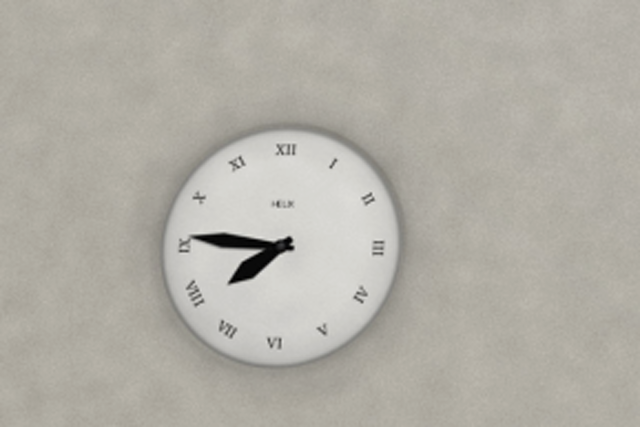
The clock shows **7:46**
